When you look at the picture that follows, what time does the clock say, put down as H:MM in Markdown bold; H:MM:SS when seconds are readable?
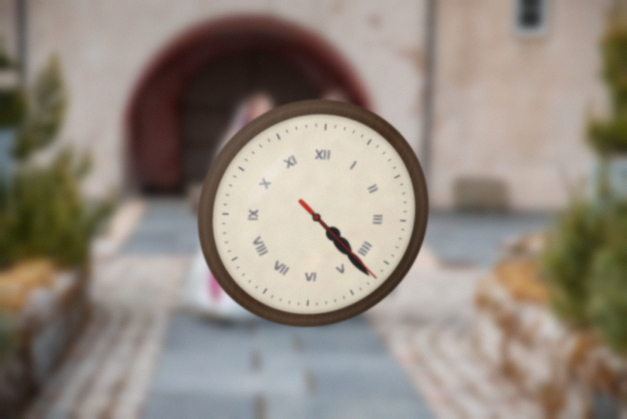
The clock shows **4:22:22**
